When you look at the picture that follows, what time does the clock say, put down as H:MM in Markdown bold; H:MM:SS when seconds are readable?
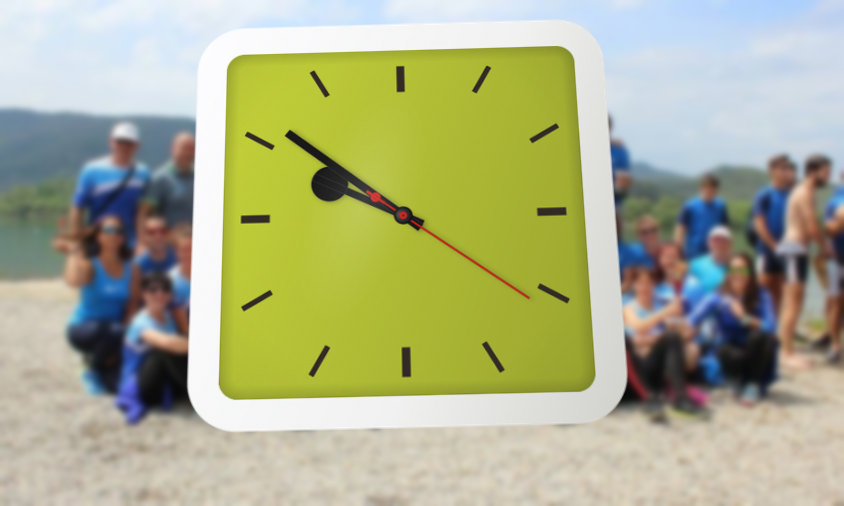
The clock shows **9:51:21**
